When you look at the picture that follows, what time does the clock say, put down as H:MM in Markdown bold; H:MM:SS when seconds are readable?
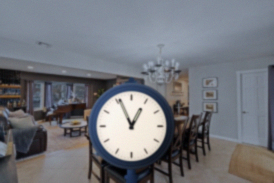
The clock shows **12:56**
